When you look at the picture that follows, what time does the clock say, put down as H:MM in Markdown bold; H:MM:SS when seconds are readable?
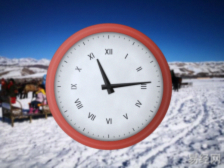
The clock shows **11:14**
